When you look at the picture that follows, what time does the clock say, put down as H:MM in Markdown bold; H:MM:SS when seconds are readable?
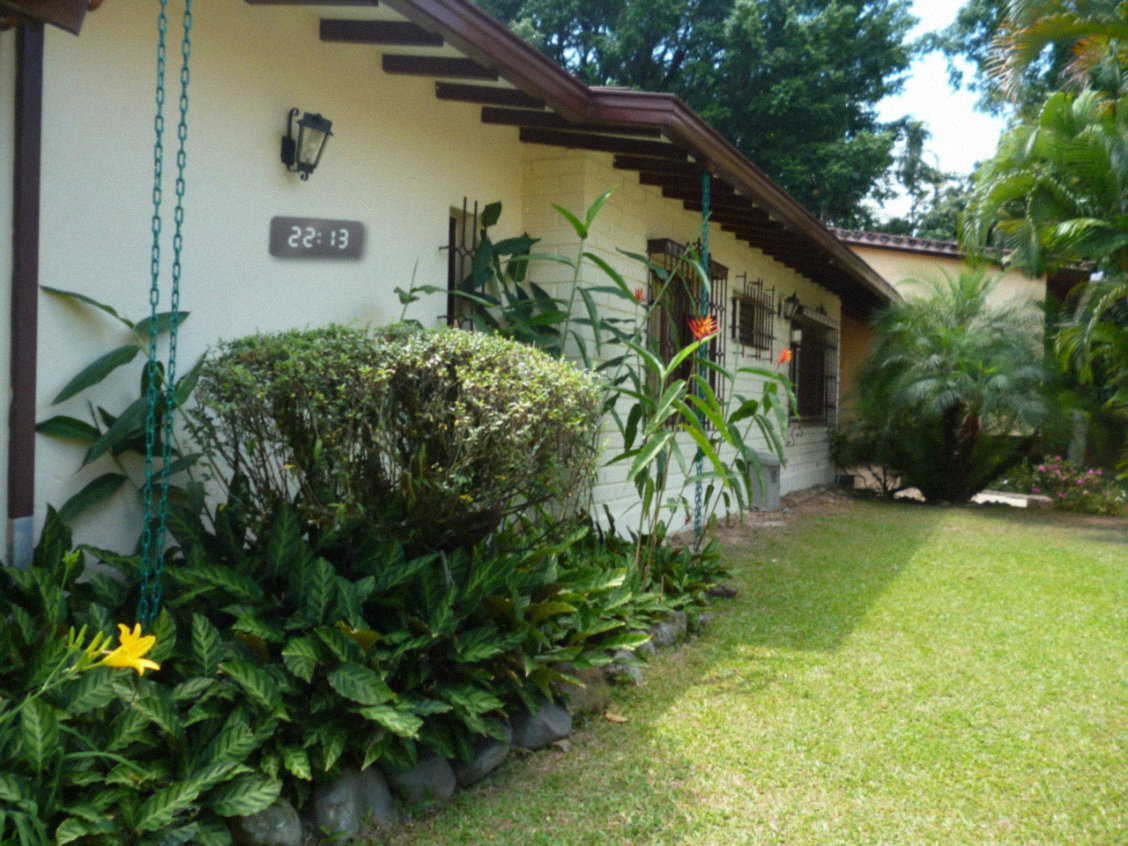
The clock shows **22:13**
